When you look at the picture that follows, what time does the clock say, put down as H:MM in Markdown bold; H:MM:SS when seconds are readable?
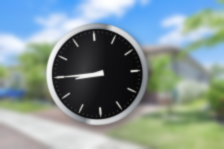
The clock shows **8:45**
